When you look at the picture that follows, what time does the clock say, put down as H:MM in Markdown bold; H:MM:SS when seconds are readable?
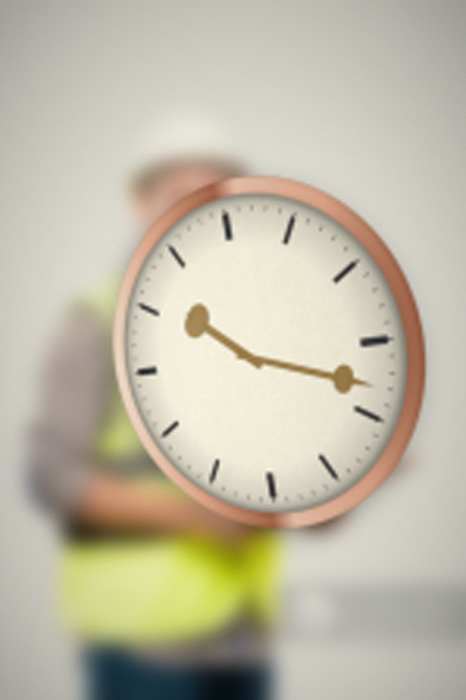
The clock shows **10:18**
